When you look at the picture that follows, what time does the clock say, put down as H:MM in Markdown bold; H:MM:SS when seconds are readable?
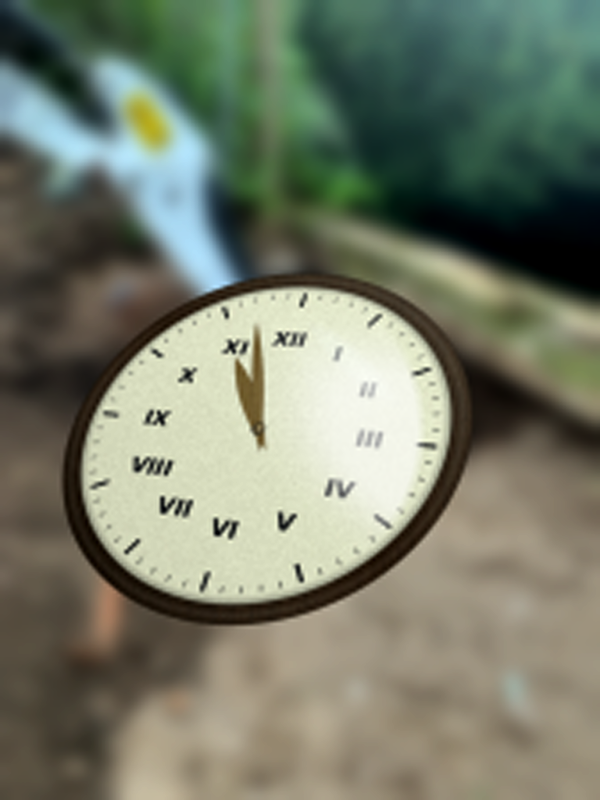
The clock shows **10:57**
